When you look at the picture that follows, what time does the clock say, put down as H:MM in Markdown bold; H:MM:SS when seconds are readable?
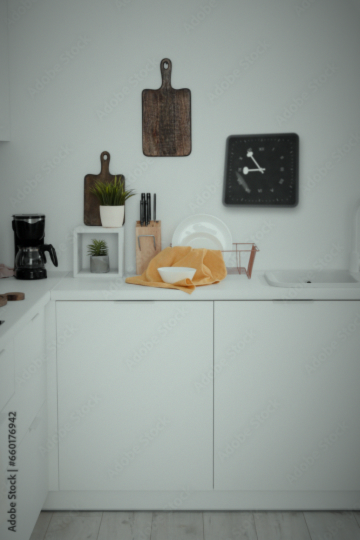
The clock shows **8:54**
